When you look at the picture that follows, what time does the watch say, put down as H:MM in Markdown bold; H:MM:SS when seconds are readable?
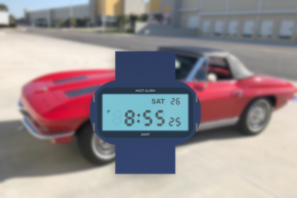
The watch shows **8:55:25**
